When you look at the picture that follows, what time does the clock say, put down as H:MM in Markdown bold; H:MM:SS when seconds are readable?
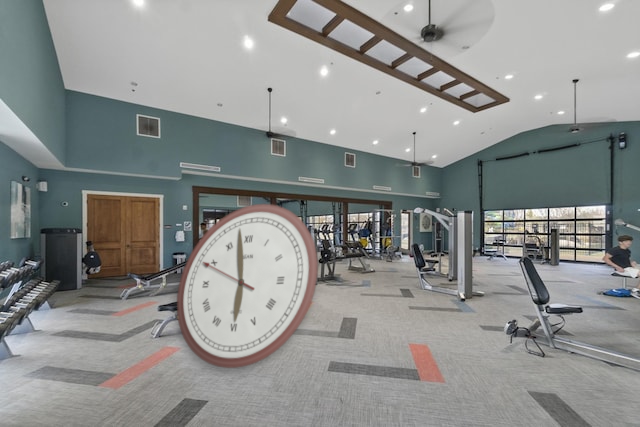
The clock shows **5:57:49**
